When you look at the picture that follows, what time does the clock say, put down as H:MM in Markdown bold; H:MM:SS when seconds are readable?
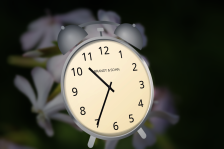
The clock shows **10:35**
